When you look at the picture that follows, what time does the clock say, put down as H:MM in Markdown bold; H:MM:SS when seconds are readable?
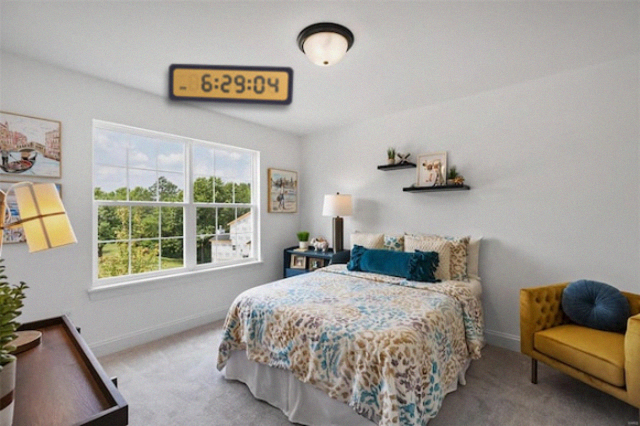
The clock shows **6:29:04**
